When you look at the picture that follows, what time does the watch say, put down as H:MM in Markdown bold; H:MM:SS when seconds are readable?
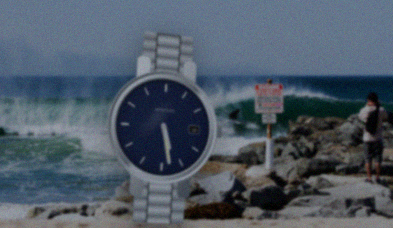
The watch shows **5:28**
